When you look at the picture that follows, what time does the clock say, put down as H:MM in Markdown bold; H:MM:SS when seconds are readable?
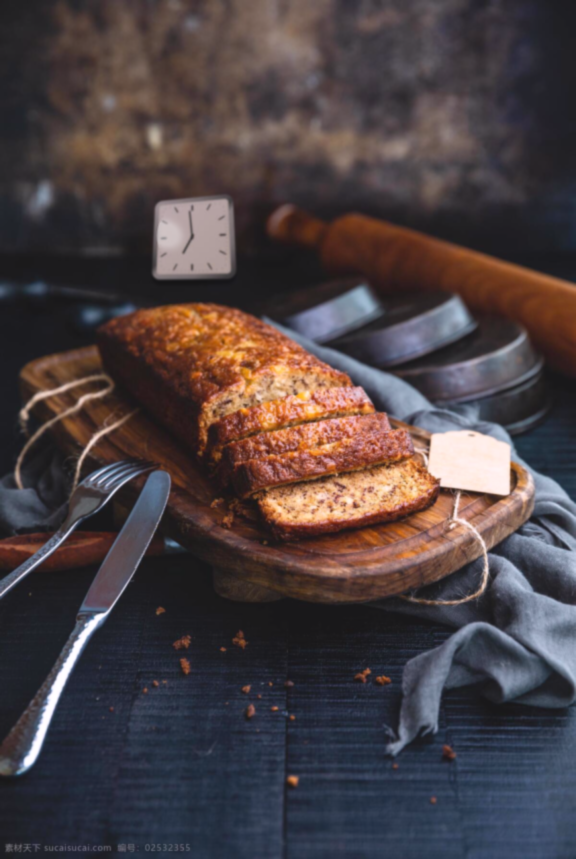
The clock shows **6:59**
